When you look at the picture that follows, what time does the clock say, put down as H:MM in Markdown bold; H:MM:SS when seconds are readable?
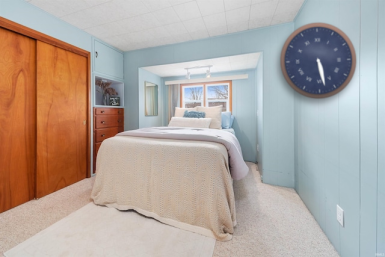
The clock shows **5:28**
